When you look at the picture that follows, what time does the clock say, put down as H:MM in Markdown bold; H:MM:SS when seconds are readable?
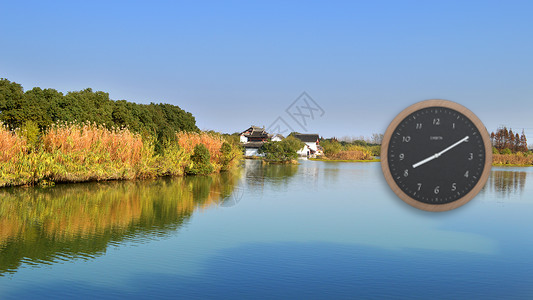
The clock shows **8:10**
